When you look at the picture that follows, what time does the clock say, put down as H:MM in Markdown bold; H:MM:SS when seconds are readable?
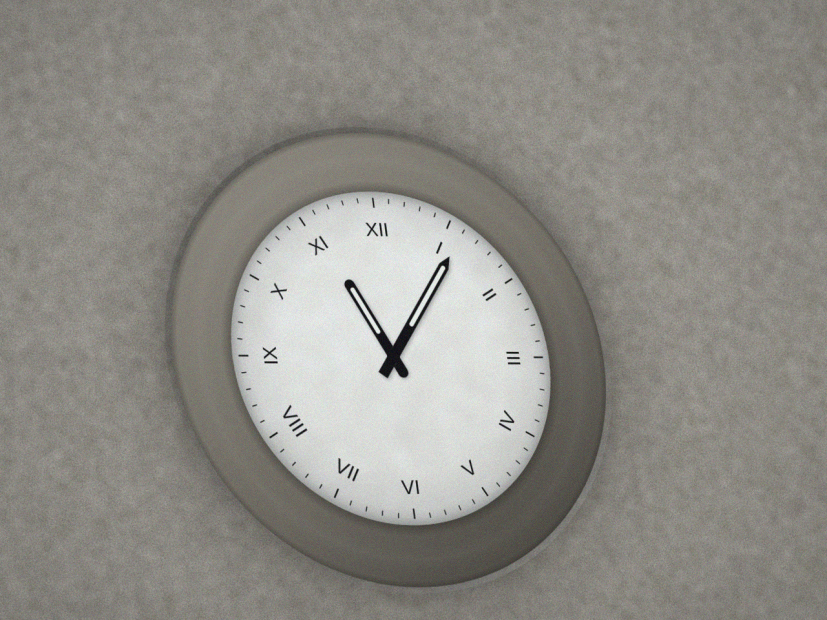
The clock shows **11:06**
